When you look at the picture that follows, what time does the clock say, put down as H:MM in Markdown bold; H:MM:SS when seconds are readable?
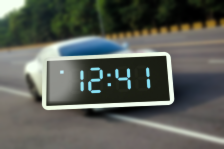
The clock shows **12:41**
